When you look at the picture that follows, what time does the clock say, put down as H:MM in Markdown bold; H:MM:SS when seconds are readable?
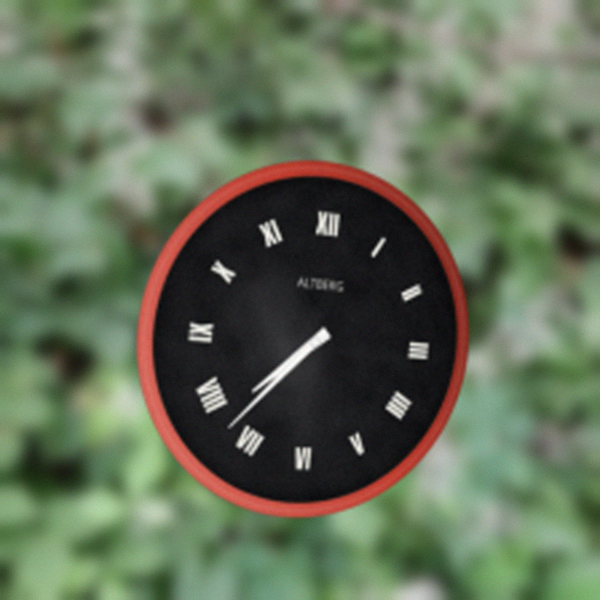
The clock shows **7:37**
